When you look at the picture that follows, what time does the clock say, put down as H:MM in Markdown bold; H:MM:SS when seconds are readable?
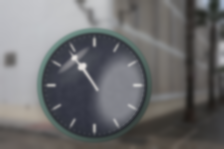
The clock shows **10:54**
